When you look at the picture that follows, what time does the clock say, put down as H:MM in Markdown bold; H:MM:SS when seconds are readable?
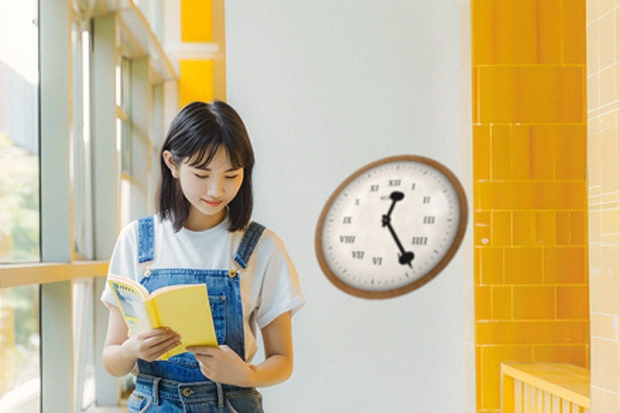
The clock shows **12:24**
